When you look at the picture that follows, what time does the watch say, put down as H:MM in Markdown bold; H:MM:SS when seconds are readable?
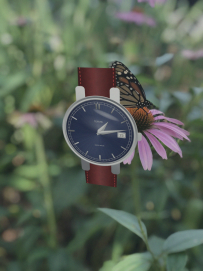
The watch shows **1:13**
